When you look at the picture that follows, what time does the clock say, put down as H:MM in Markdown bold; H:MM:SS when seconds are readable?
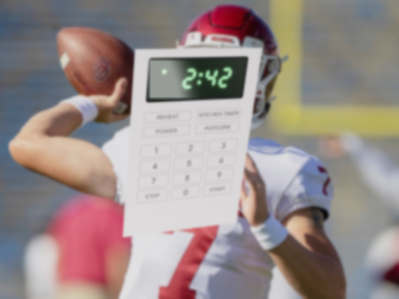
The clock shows **2:42**
